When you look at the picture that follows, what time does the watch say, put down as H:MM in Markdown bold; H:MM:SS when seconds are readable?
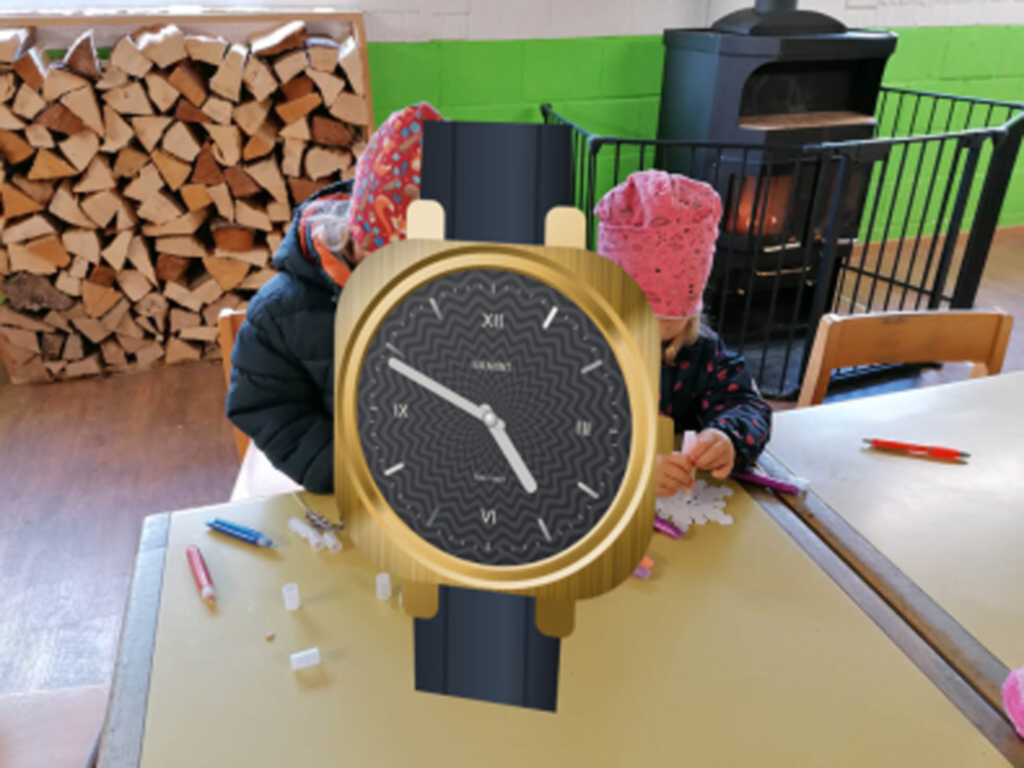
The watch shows **4:49**
